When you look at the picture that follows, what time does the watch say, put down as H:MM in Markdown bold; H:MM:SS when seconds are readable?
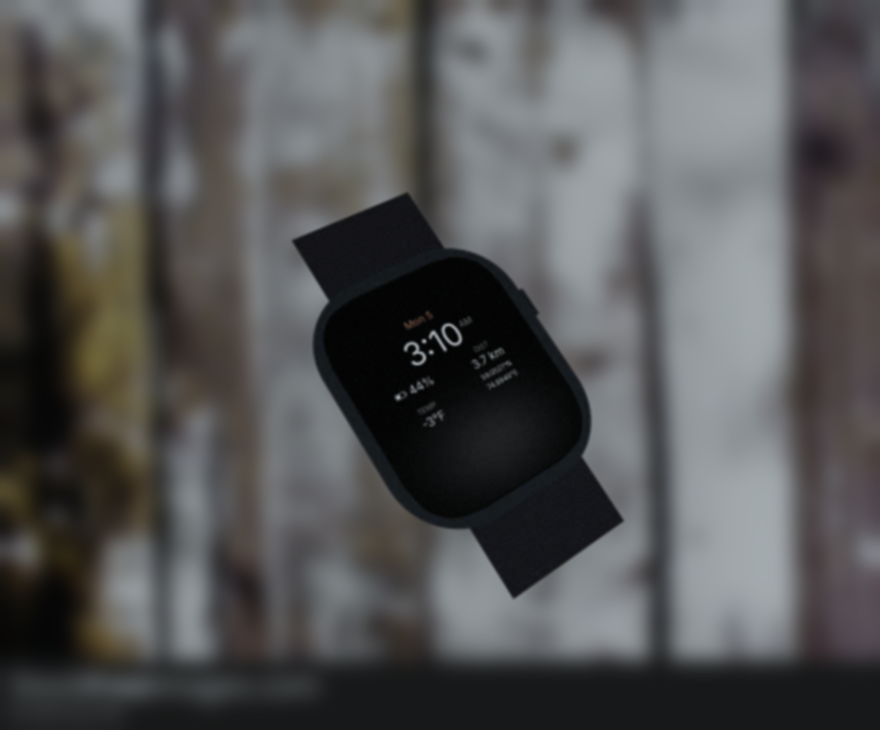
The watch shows **3:10**
